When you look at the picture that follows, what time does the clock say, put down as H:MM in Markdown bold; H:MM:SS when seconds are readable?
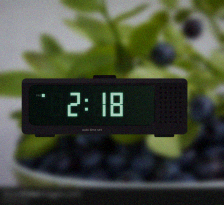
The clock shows **2:18**
